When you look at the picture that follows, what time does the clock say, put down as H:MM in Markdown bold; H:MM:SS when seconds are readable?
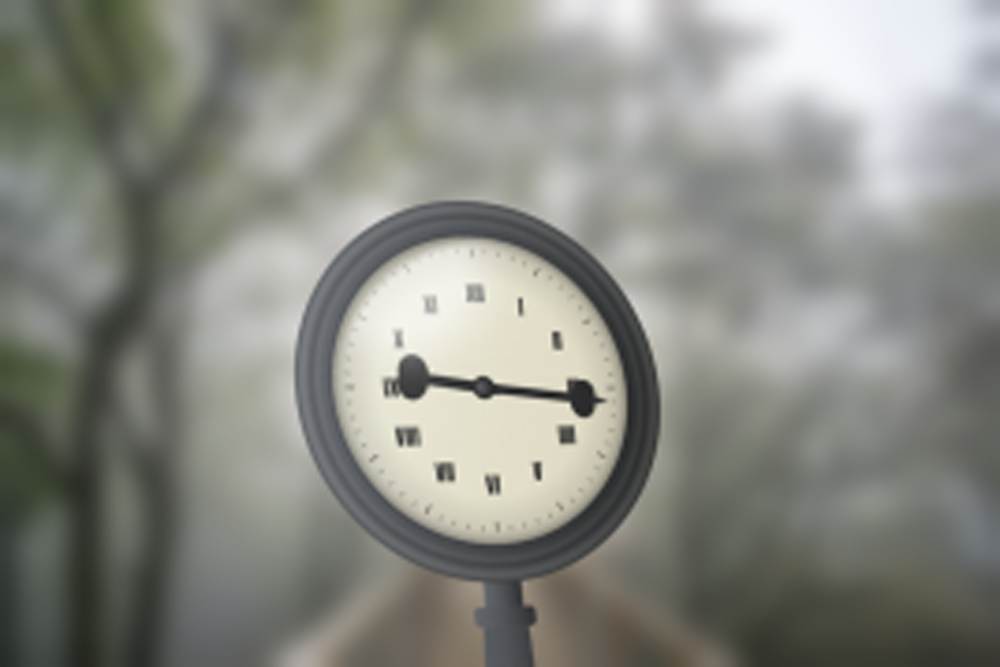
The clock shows **9:16**
